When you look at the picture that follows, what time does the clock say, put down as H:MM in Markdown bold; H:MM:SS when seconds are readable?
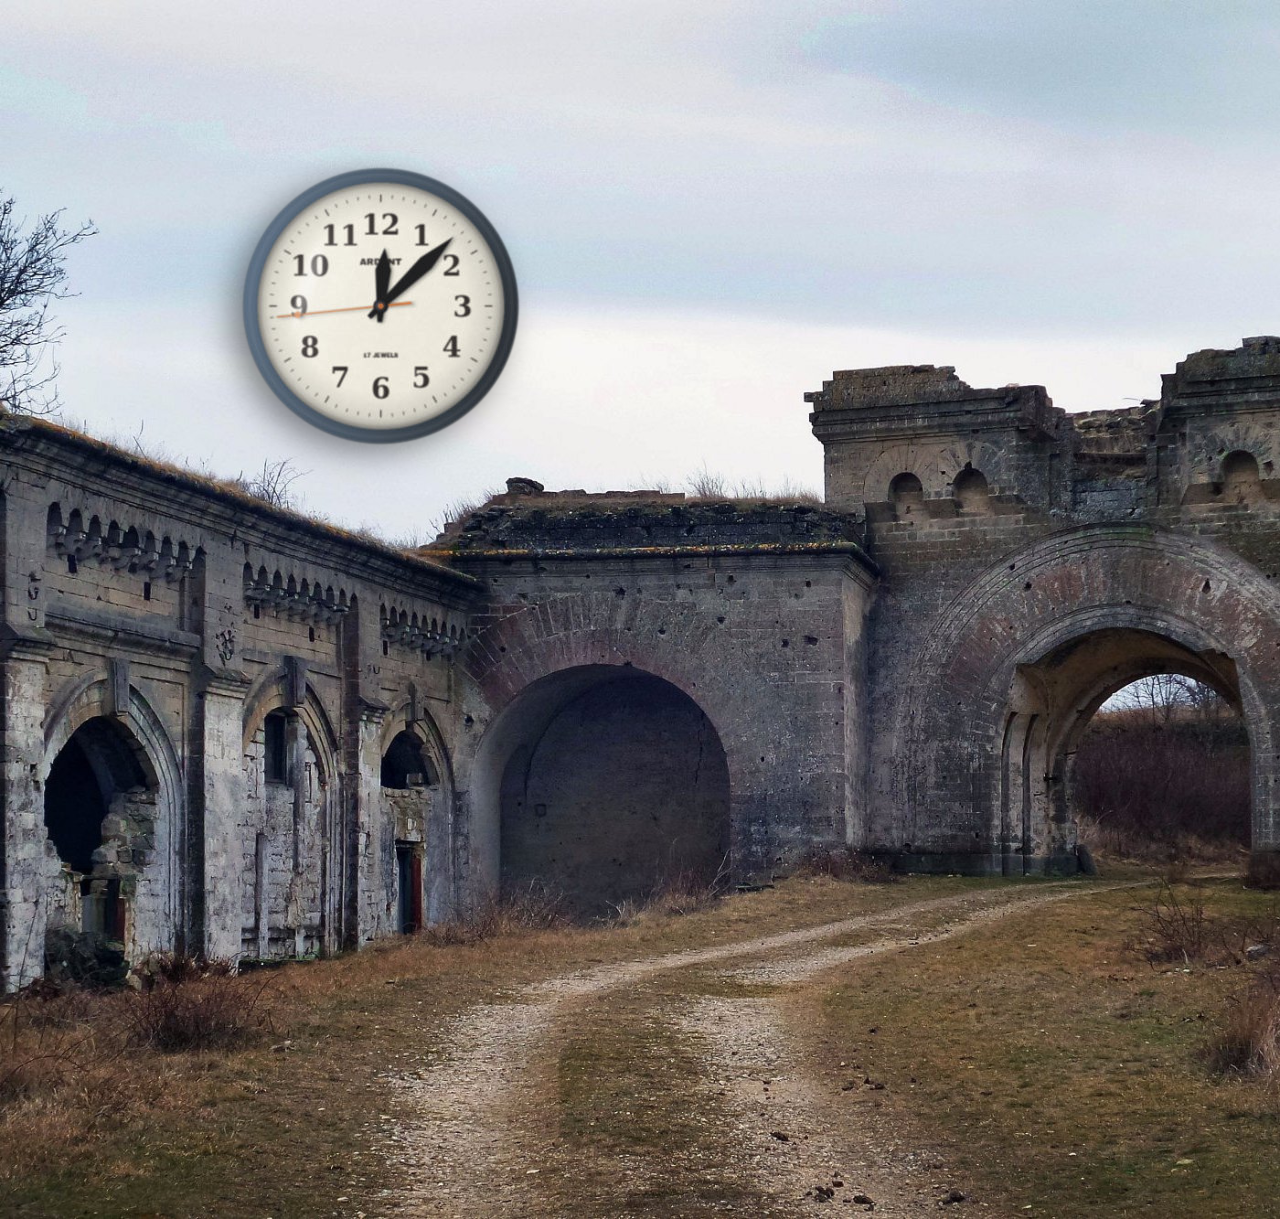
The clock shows **12:07:44**
